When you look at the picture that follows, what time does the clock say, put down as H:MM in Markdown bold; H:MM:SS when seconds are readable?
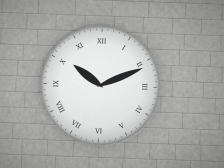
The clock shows **10:11**
